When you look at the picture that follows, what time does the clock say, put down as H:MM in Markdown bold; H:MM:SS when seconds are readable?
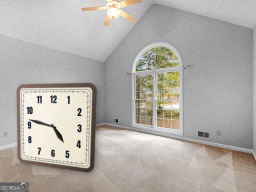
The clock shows **4:47**
